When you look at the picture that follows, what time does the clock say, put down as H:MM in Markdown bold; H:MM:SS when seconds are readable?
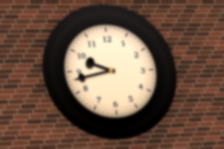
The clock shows **9:43**
